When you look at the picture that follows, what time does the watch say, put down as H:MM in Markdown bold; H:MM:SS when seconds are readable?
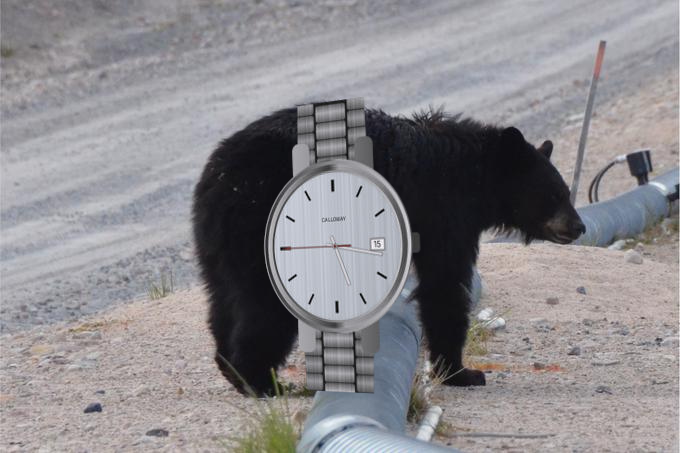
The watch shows **5:16:45**
